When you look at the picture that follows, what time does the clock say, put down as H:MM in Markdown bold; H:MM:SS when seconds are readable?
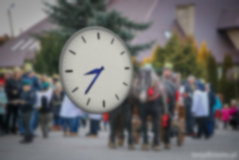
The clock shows **8:37**
